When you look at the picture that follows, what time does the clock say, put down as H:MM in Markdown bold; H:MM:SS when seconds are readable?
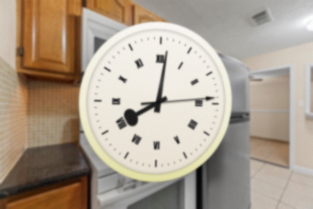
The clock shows **8:01:14**
